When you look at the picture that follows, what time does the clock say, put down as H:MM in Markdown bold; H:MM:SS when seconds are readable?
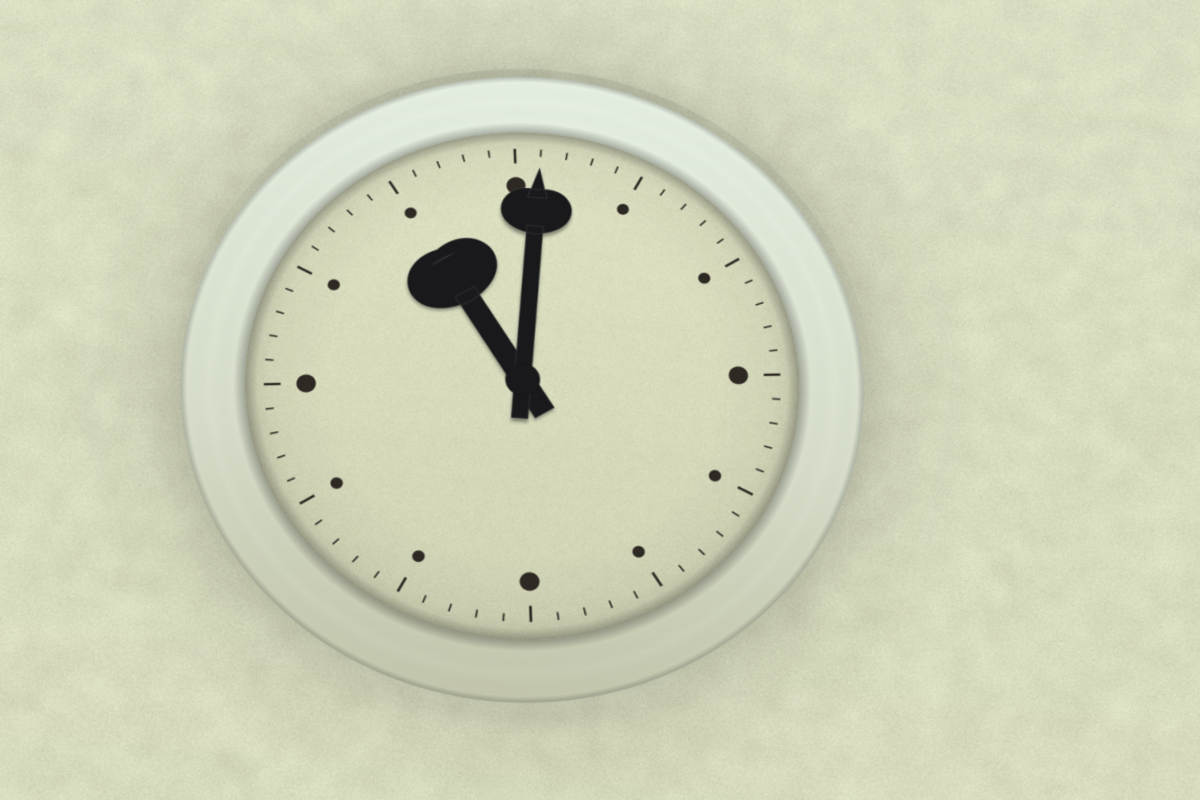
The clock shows **11:01**
